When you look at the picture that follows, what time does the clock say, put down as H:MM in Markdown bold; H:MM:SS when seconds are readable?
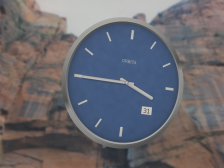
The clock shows **3:45**
